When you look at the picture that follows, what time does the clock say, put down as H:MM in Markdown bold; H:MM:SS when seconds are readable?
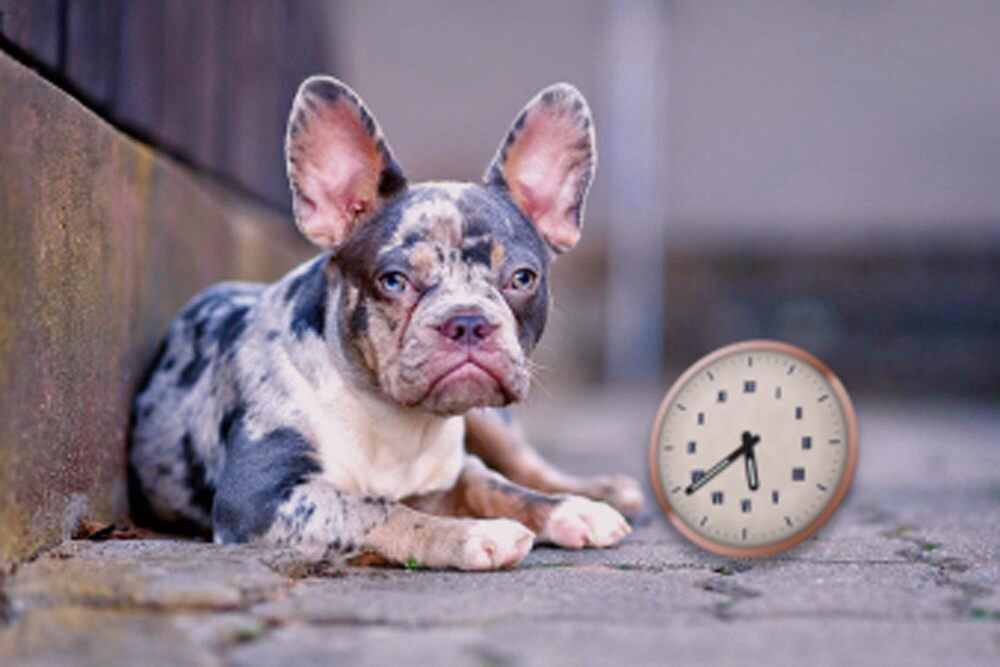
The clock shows **5:39**
